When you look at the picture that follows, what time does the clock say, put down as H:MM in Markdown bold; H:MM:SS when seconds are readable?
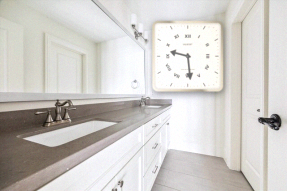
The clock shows **9:29**
